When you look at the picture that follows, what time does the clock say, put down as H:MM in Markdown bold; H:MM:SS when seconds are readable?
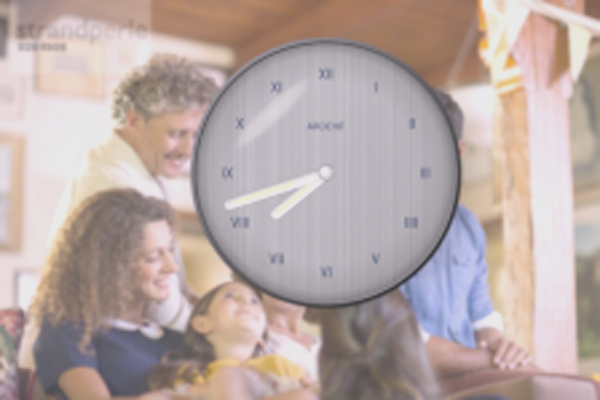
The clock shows **7:42**
